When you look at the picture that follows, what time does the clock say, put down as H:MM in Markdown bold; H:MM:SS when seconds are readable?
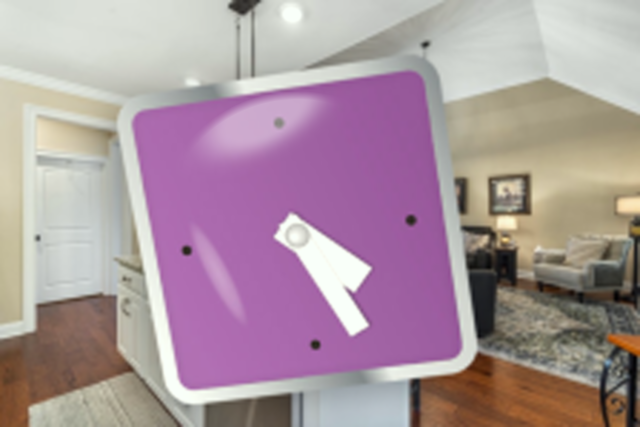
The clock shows **4:26**
